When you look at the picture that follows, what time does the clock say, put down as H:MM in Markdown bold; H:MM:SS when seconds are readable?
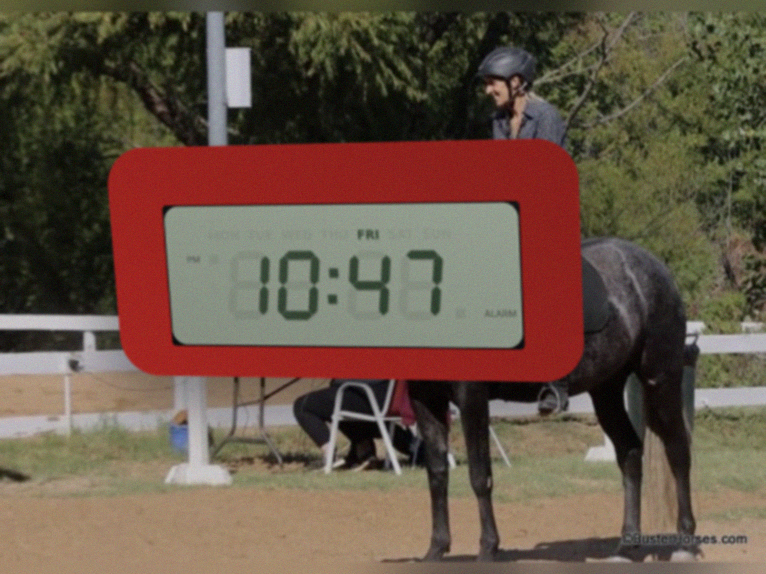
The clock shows **10:47**
